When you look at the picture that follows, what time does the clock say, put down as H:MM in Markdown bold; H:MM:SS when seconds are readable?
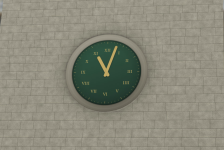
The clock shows **11:03**
